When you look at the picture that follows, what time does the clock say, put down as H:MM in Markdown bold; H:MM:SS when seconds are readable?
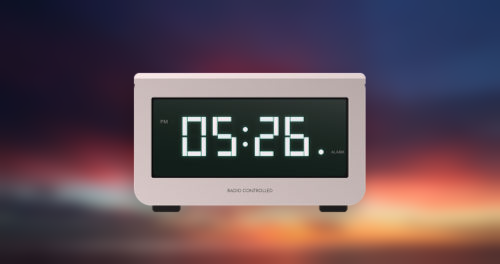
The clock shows **5:26**
